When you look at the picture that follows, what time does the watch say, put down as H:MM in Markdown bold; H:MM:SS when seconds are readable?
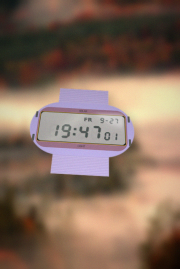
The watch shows **19:47:01**
